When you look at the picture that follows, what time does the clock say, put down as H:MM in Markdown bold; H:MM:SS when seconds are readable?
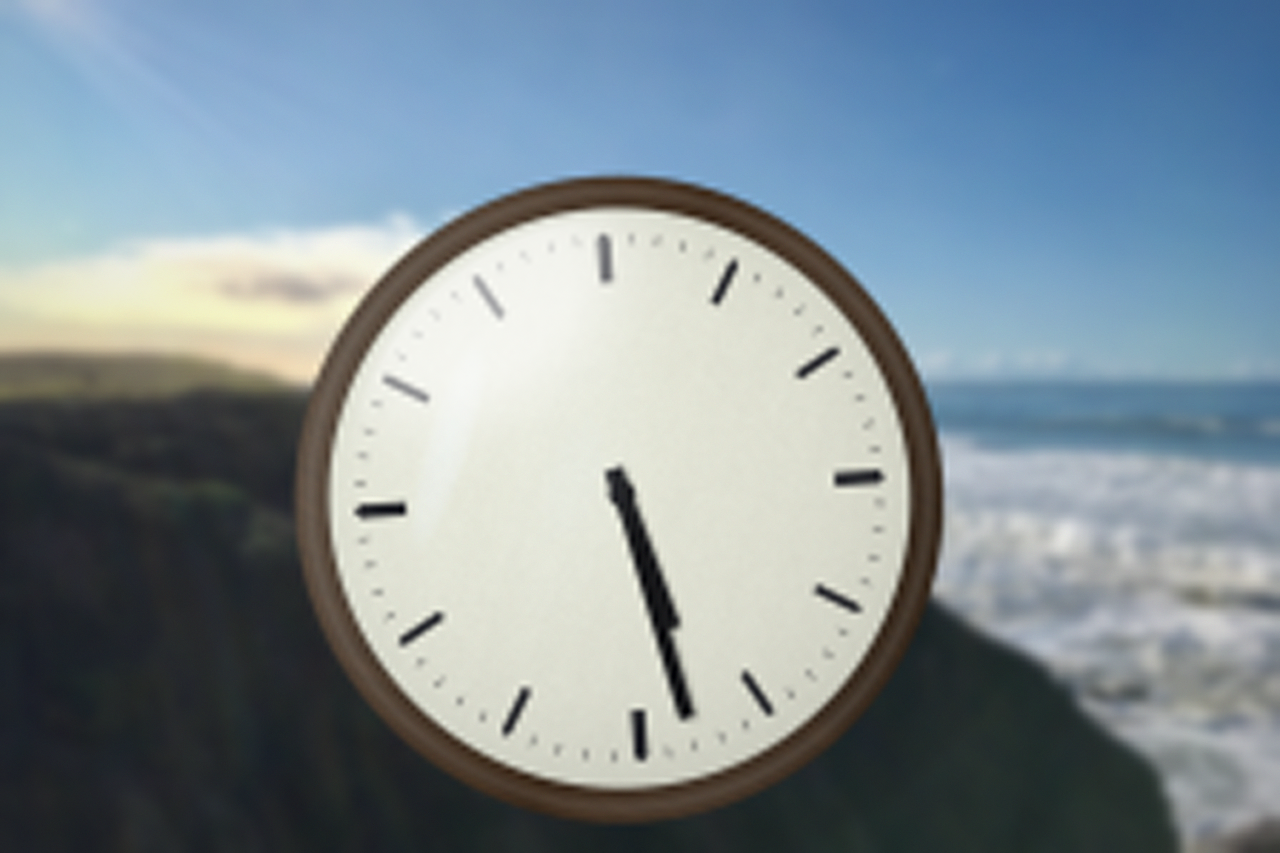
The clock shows **5:28**
